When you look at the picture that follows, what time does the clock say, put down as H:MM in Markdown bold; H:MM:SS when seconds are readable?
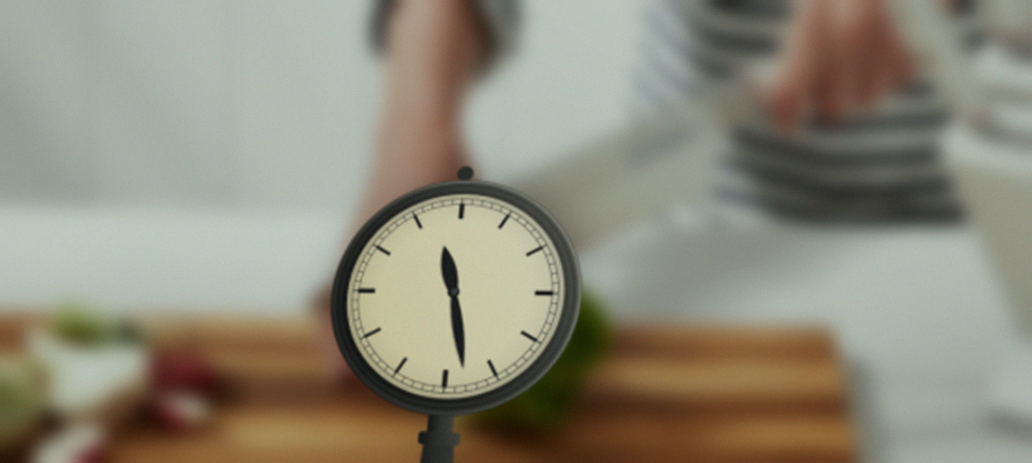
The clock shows **11:28**
